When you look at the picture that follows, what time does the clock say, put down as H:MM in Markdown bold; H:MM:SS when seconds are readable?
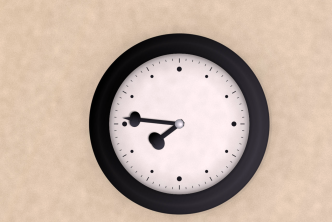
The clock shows **7:46**
